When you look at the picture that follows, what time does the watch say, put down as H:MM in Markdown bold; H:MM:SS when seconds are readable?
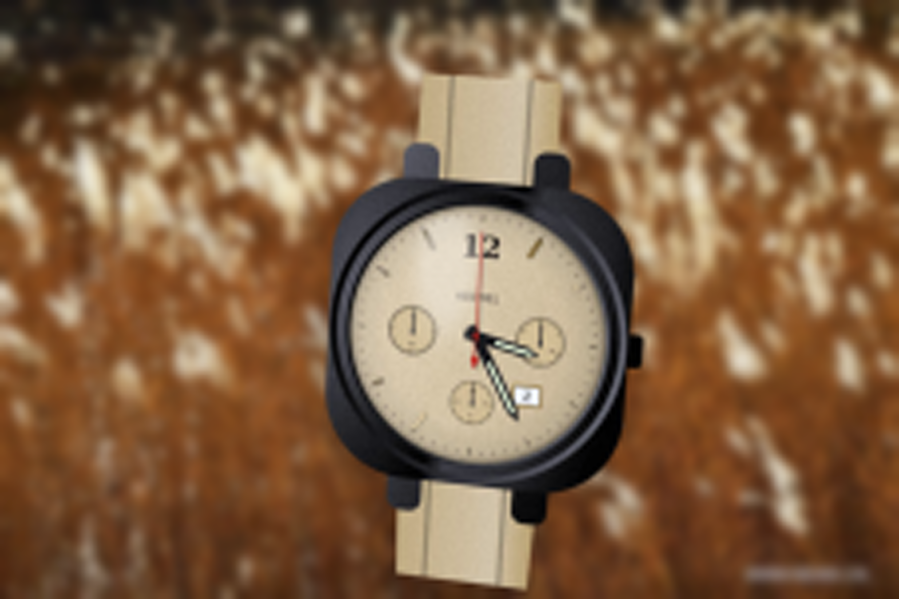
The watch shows **3:25**
